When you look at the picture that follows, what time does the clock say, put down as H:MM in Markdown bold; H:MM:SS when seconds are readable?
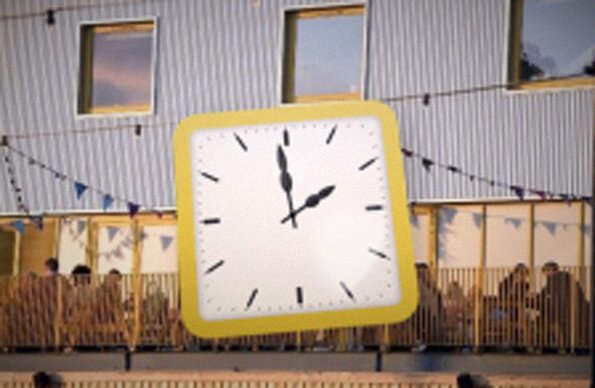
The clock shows **1:59**
